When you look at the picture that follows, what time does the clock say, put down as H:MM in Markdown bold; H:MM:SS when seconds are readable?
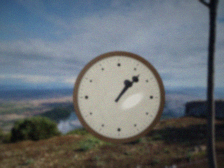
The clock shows **1:07**
